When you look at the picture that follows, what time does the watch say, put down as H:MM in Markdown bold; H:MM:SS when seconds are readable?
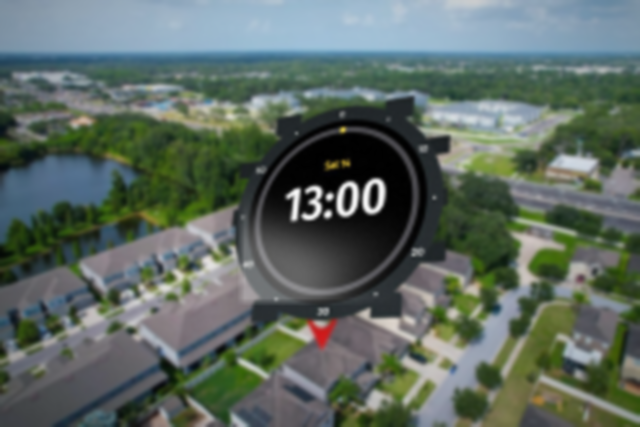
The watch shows **13:00**
